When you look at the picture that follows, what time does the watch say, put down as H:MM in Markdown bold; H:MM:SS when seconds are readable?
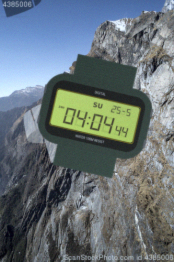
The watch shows **4:04:44**
